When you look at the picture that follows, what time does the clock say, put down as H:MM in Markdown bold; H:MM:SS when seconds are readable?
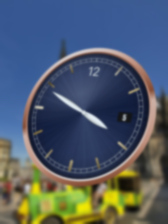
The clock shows **3:49**
